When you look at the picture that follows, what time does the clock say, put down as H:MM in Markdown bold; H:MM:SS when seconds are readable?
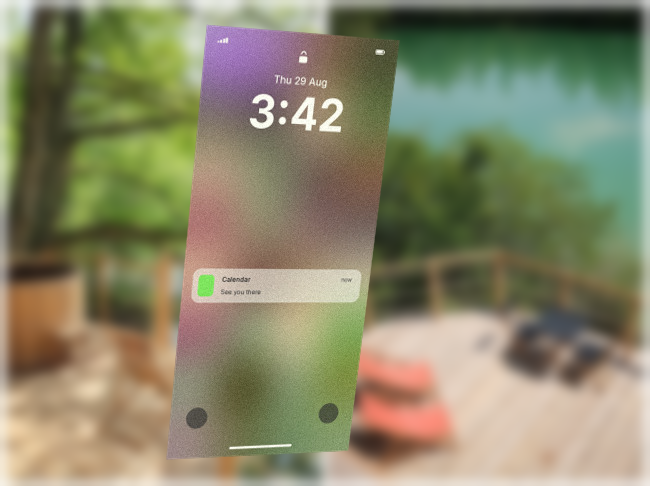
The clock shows **3:42**
